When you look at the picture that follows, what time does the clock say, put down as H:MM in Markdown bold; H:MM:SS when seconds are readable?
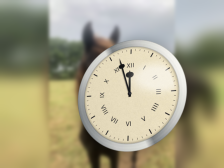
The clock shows **11:57**
